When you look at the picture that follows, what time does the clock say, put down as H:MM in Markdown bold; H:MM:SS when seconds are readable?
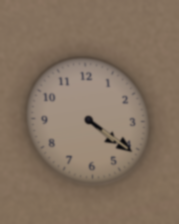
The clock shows **4:21**
